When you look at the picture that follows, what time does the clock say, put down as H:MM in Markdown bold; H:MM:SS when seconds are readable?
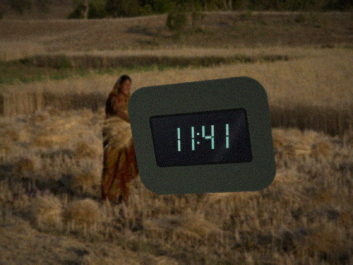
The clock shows **11:41**
